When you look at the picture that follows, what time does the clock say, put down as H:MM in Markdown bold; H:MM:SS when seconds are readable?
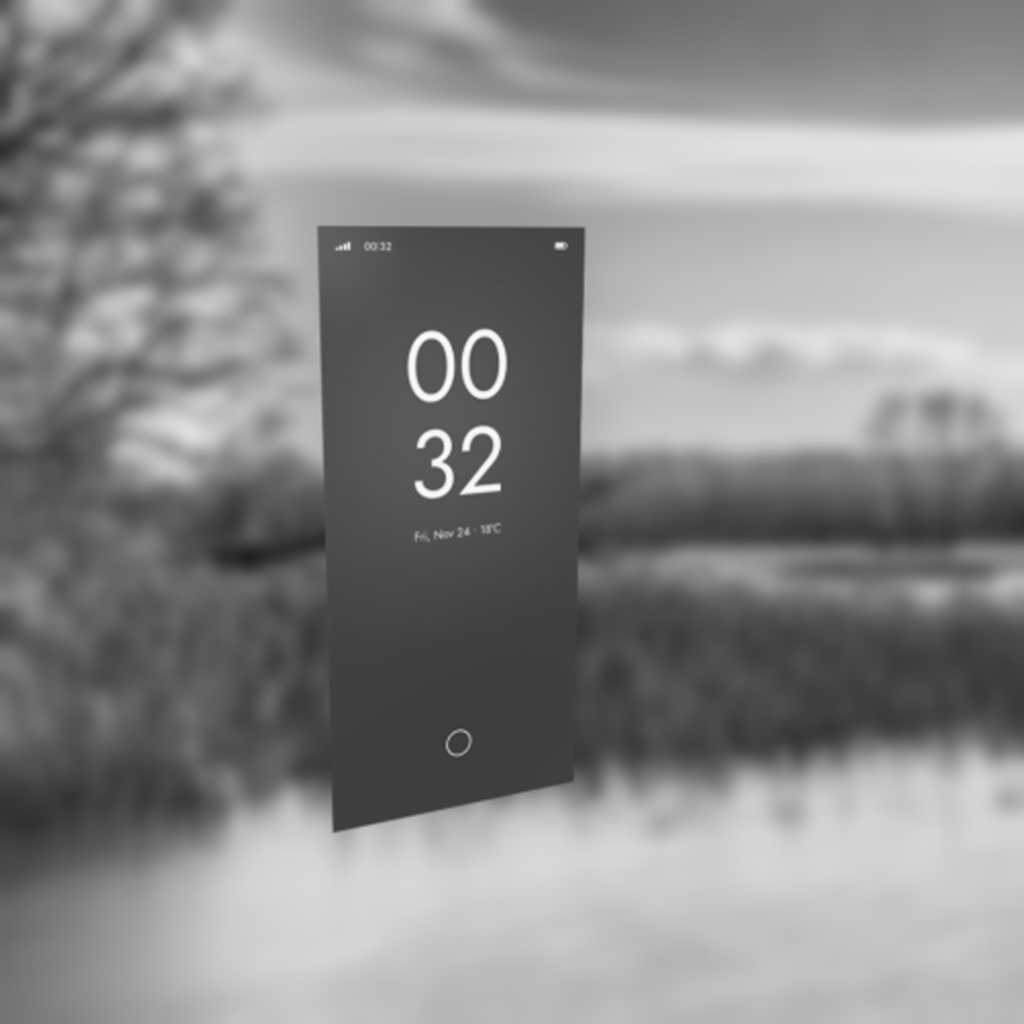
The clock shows **0:32**
